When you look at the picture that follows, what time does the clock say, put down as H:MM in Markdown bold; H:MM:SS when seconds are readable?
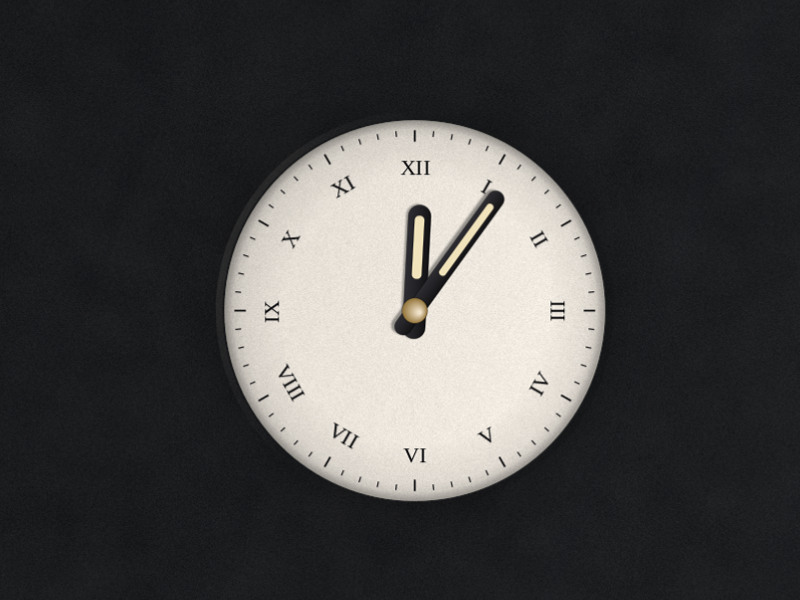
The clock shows **12:06**
